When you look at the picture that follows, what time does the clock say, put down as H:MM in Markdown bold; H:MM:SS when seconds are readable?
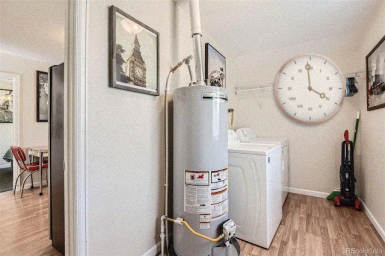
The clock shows **3:59**
